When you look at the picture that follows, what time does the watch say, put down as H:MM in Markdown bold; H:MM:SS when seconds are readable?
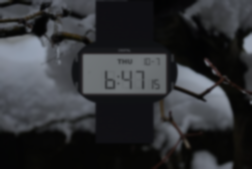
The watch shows **6:47**
